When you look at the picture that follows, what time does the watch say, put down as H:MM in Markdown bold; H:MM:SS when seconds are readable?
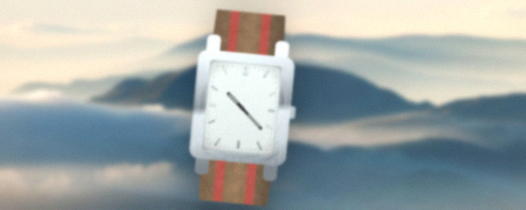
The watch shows **10:22**
